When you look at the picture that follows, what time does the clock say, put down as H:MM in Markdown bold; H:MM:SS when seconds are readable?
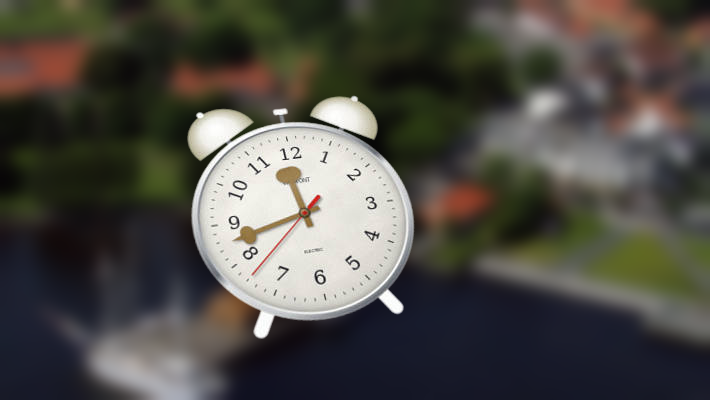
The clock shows **11:42:38**
